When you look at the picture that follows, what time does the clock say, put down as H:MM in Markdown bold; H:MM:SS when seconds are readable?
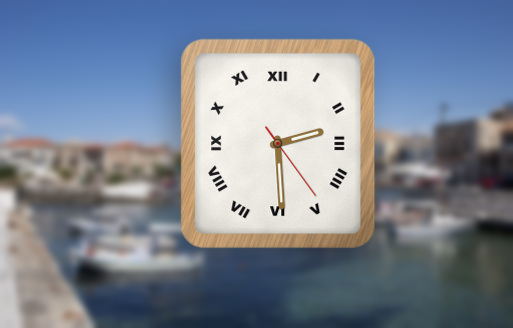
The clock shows **2:29:24**
